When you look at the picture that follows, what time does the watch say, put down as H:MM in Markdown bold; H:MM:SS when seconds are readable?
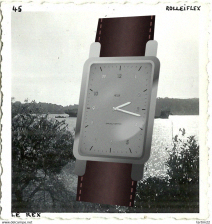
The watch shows **2:17**
